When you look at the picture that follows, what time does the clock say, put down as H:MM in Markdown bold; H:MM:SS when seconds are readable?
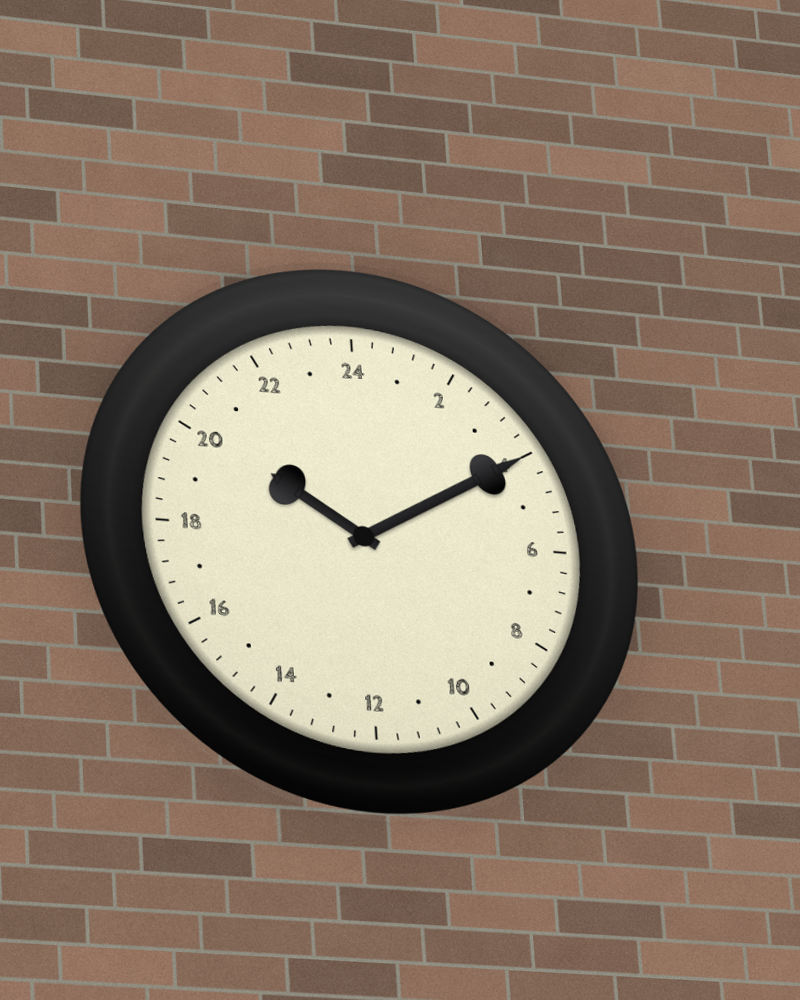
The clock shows **20:10**
